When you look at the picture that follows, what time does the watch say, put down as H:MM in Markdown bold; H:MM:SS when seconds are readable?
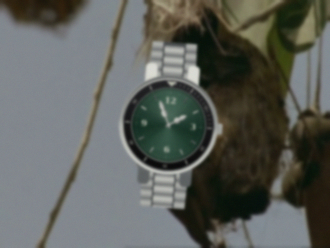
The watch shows **1:56**
